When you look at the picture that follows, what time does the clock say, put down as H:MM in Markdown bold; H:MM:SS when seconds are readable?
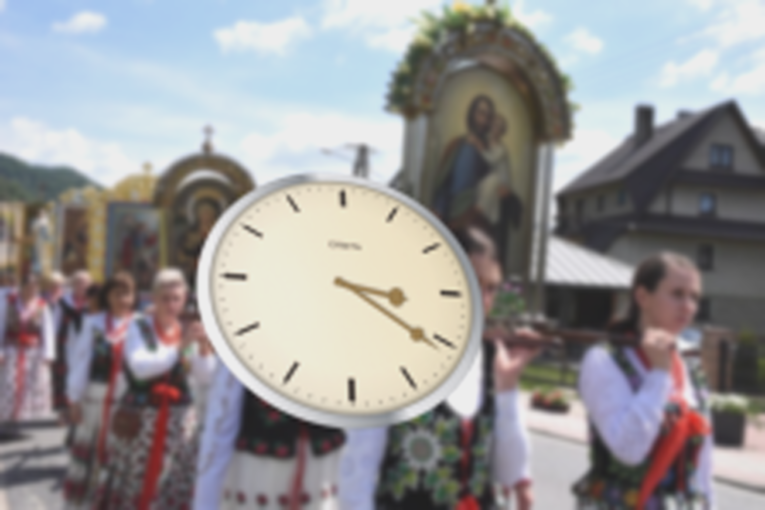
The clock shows **3:21**
